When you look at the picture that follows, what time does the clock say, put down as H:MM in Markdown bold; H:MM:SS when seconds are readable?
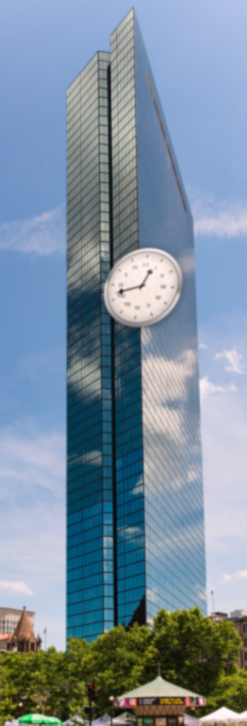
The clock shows **12:42**
